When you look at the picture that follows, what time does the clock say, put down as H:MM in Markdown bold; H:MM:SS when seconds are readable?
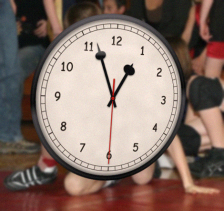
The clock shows **12:56:30**
